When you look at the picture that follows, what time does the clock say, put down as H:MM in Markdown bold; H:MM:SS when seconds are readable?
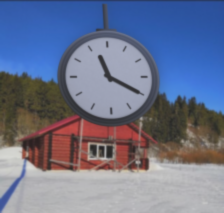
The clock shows **11:20**
